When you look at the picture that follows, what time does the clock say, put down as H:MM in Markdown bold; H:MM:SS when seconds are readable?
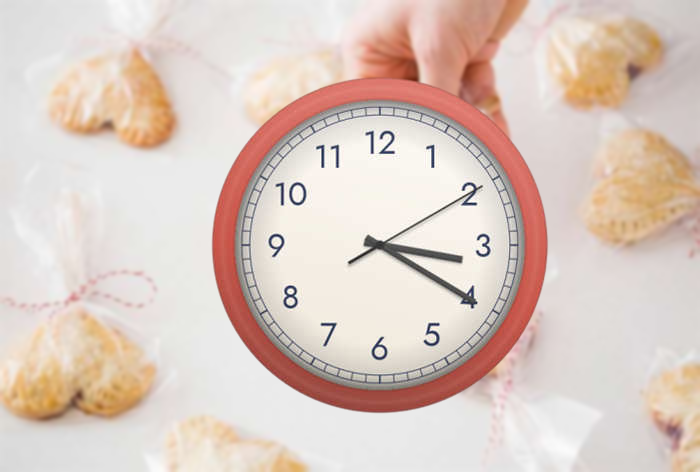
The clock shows **3:20:10**
